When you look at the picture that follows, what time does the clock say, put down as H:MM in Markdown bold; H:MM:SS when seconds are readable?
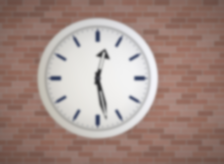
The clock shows **12:28**
